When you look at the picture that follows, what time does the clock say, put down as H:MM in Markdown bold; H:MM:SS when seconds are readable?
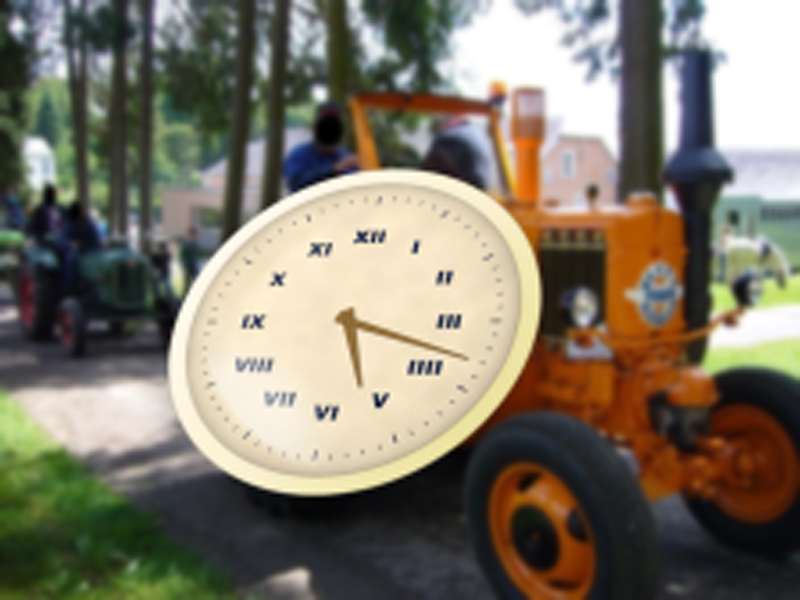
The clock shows **5:18**
